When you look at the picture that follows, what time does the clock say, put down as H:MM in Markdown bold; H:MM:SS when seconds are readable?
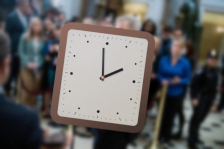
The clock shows **1:59**
